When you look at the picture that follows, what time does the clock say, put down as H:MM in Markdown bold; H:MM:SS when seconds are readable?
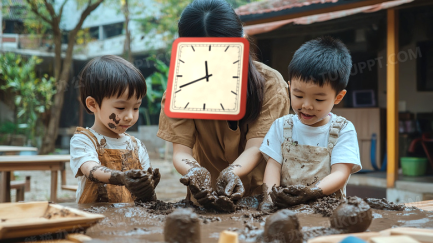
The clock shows **11:41**
